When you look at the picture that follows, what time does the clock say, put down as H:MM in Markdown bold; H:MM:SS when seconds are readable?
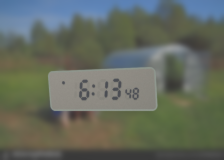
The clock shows **6:13:48**
